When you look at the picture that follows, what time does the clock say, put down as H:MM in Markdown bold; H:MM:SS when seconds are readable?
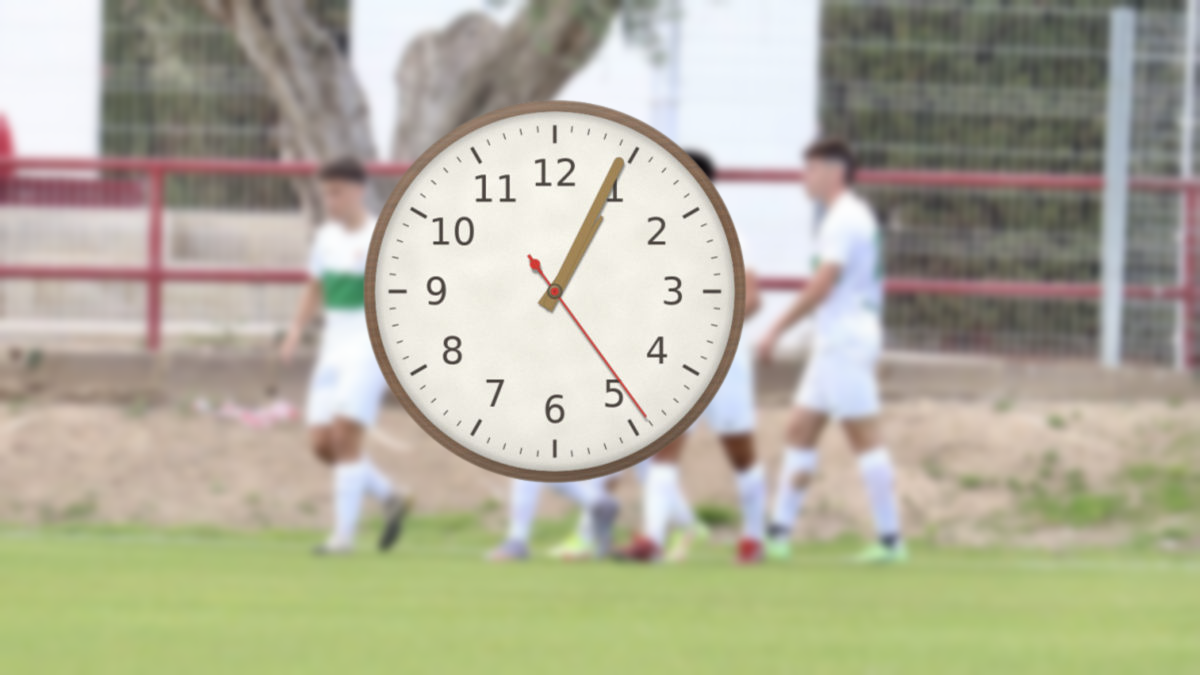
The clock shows **1:04:24**
